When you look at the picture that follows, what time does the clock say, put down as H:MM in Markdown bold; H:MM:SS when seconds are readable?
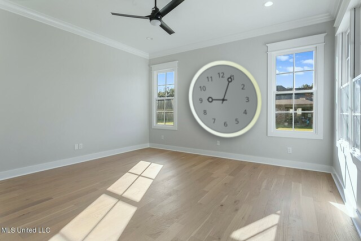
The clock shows **9:04**
